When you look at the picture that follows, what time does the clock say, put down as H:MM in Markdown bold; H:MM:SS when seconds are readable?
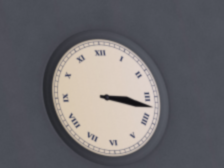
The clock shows **3:17**
